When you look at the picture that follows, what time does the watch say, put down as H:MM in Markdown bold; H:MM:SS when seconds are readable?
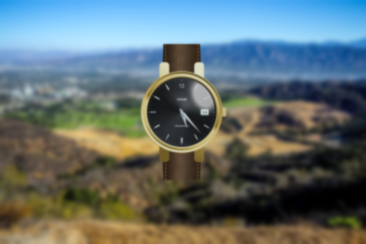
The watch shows **5:23**
